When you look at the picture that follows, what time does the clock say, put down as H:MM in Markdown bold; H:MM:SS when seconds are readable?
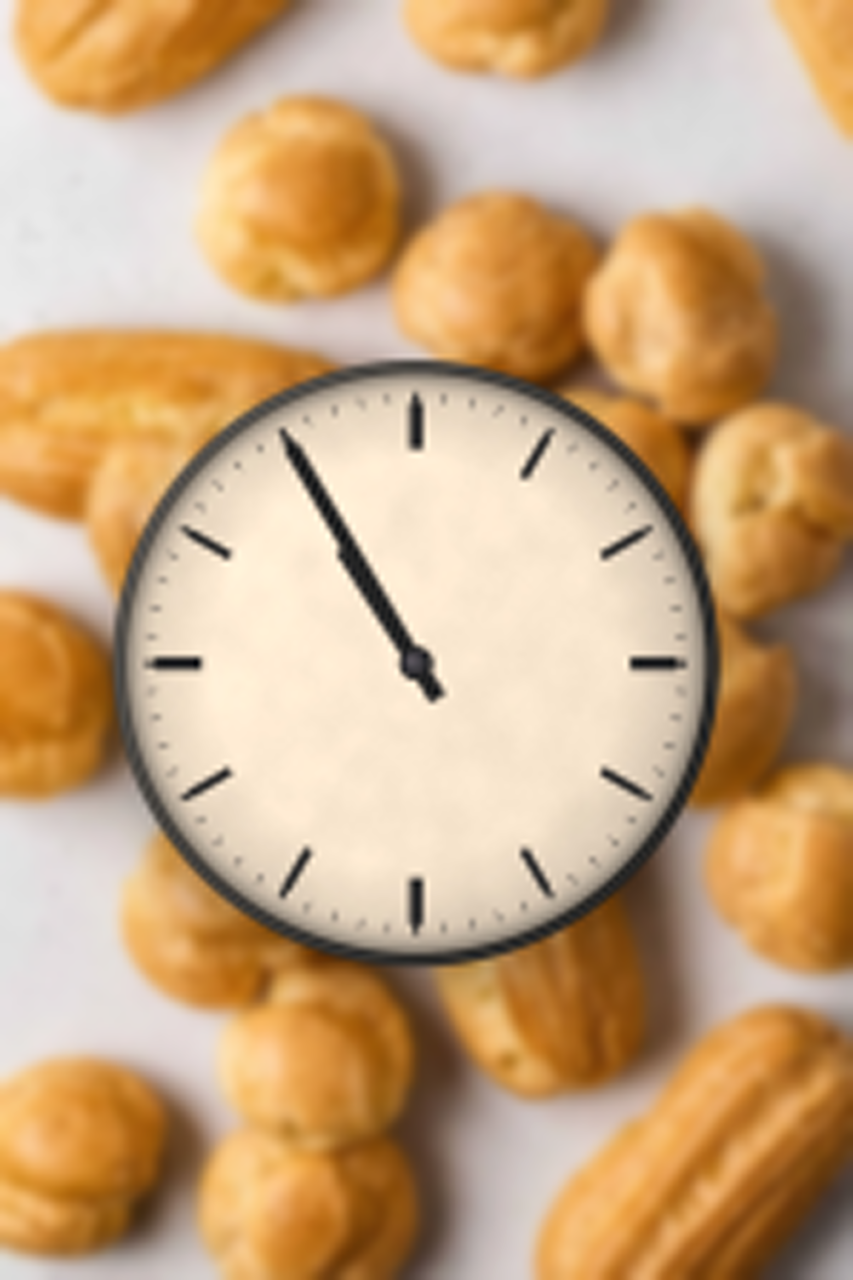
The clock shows **10:55**
